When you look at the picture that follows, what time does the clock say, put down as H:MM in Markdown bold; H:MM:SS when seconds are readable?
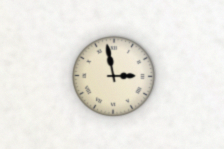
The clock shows **2:58**
